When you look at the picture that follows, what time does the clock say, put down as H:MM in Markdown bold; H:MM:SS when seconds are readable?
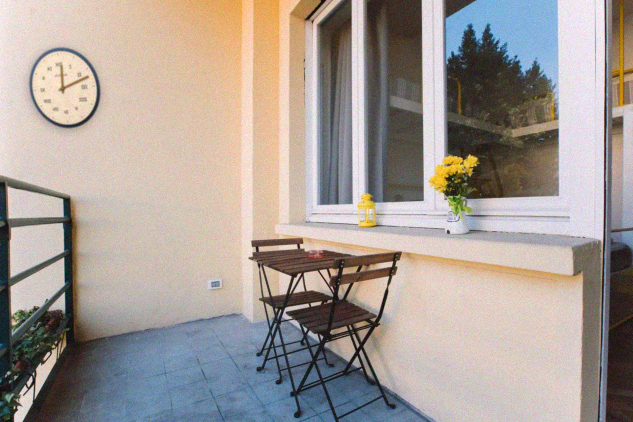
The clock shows **12:12**
